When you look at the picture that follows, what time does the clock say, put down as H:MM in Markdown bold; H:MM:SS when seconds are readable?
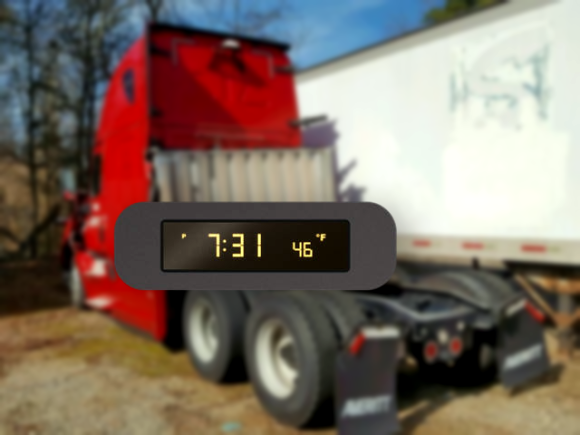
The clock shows **7:31**
